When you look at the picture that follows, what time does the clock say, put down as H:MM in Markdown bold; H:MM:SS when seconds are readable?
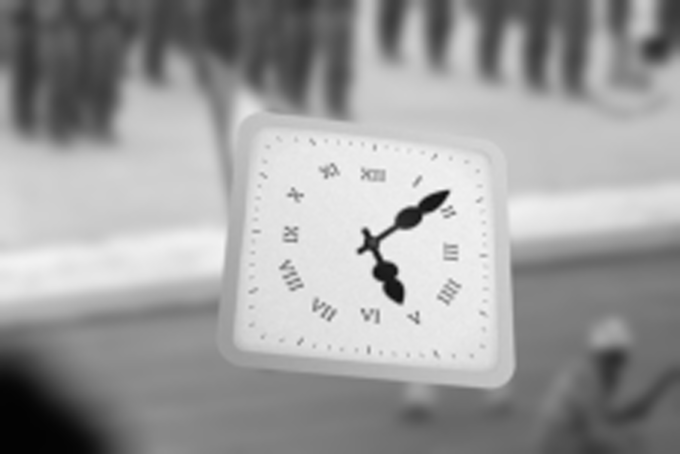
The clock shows **5:08**
